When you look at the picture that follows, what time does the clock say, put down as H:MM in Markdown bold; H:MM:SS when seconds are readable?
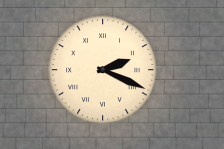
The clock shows **2:19**
